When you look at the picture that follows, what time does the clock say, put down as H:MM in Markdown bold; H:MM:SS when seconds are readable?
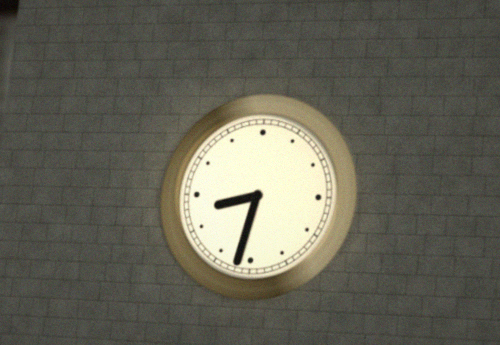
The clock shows **8:32**
